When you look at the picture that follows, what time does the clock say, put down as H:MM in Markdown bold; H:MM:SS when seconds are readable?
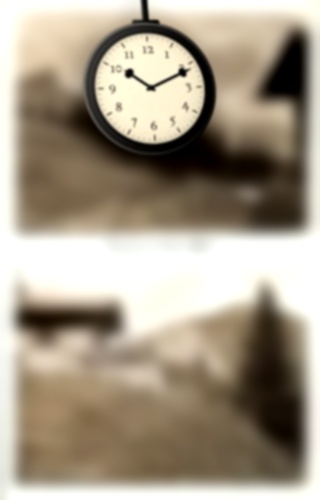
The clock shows **10:11**
